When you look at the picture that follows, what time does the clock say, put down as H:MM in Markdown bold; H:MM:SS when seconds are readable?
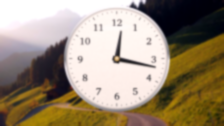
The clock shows **12:17**
